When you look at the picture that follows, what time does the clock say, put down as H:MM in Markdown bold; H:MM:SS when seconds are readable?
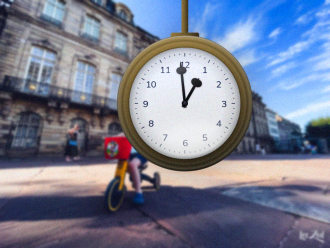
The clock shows **12:59**
